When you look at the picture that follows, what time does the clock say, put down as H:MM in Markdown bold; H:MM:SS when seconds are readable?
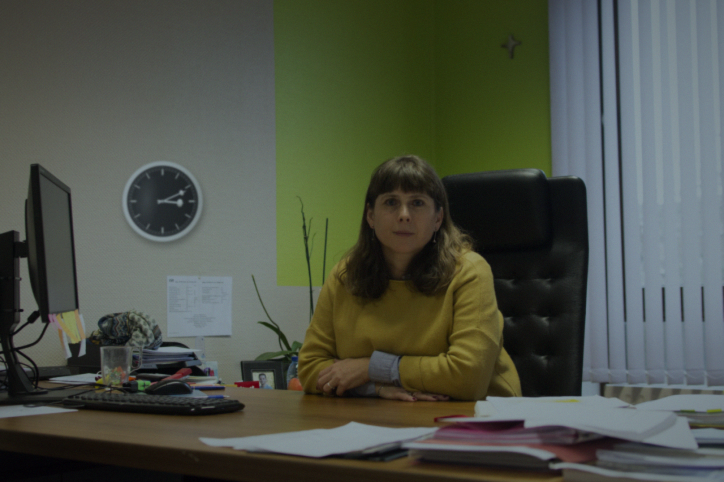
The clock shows **3:11**
